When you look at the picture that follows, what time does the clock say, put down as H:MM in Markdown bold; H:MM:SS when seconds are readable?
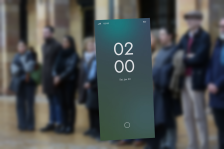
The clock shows **2:00**
